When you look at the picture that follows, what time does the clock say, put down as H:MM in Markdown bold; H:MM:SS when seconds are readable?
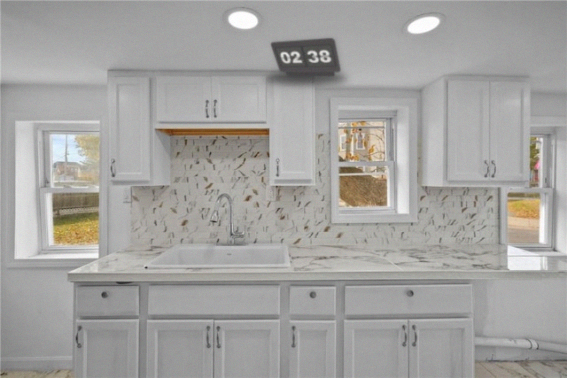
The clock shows **2:38**
